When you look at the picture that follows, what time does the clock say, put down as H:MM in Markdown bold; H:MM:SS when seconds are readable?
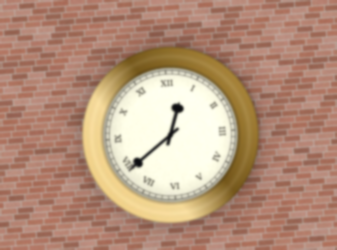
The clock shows **12:39**
